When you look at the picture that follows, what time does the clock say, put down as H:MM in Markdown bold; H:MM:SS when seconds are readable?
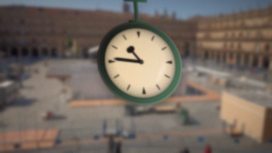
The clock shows **10:46**
